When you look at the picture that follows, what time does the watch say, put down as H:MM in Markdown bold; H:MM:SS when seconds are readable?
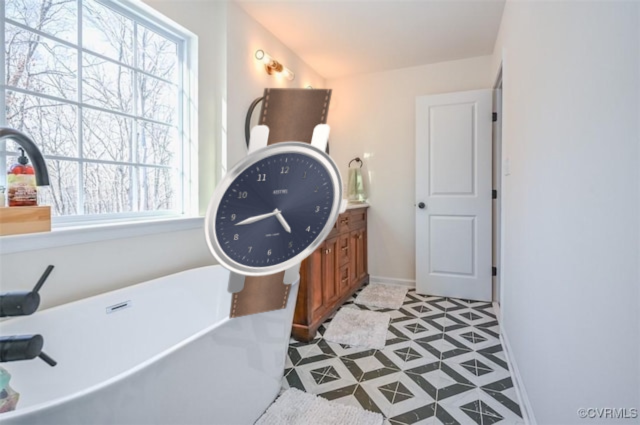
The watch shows **4:43**
